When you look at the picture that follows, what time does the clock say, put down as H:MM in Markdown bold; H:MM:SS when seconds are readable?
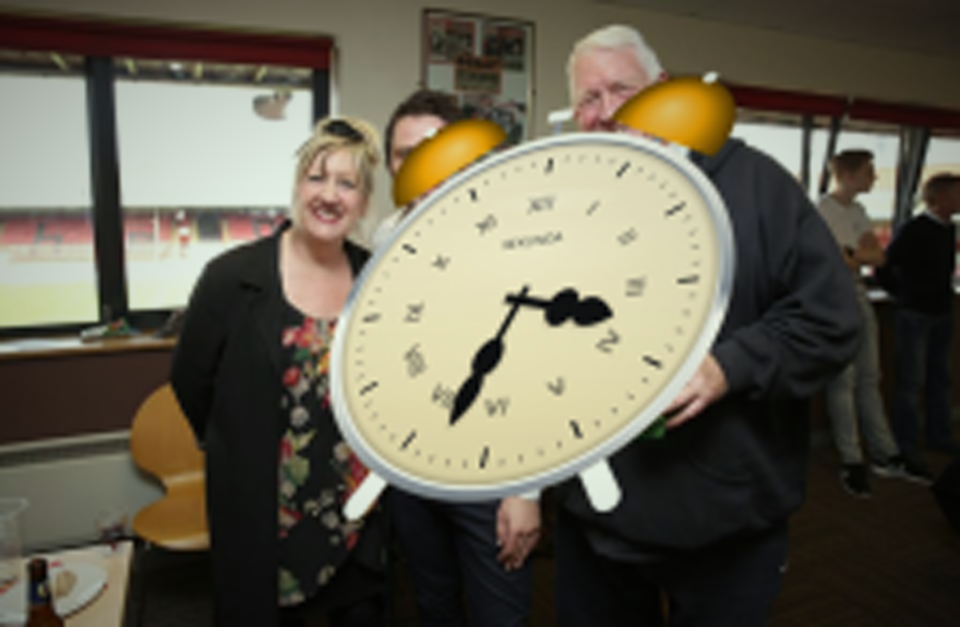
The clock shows **3:33**
